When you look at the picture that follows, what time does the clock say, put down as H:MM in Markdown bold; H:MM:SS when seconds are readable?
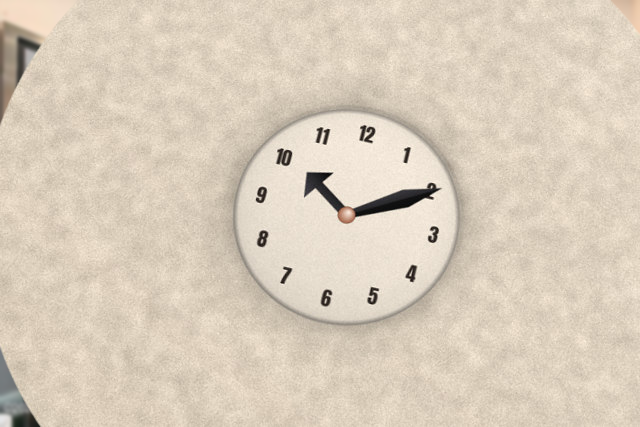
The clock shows **10:10**
